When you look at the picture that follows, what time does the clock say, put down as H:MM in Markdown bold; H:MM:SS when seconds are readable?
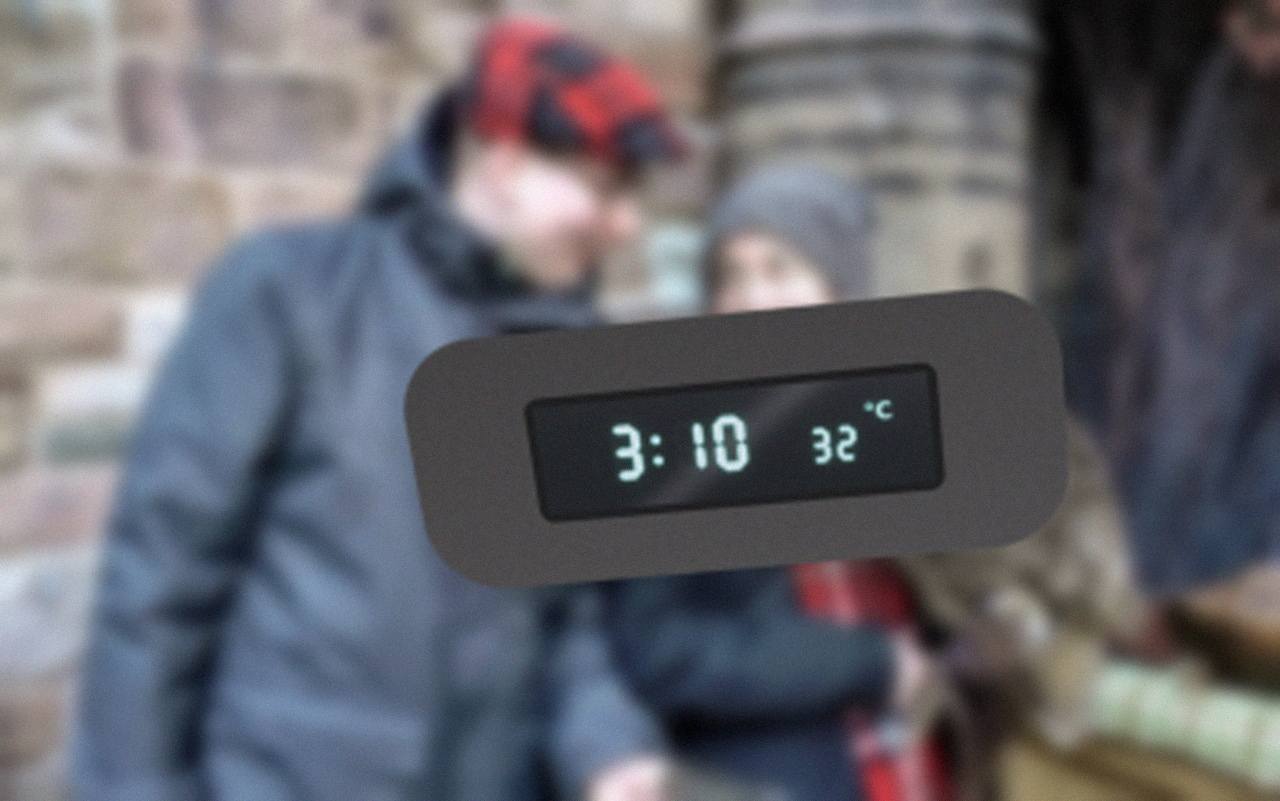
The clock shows **3:10**
